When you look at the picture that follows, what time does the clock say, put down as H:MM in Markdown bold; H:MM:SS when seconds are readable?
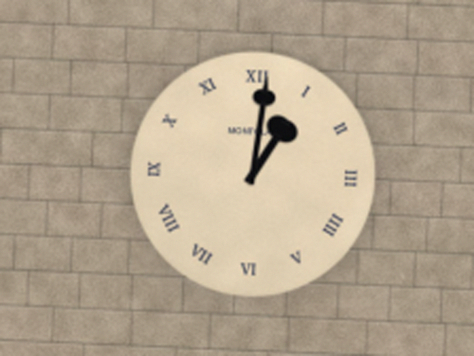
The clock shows **1:01**
